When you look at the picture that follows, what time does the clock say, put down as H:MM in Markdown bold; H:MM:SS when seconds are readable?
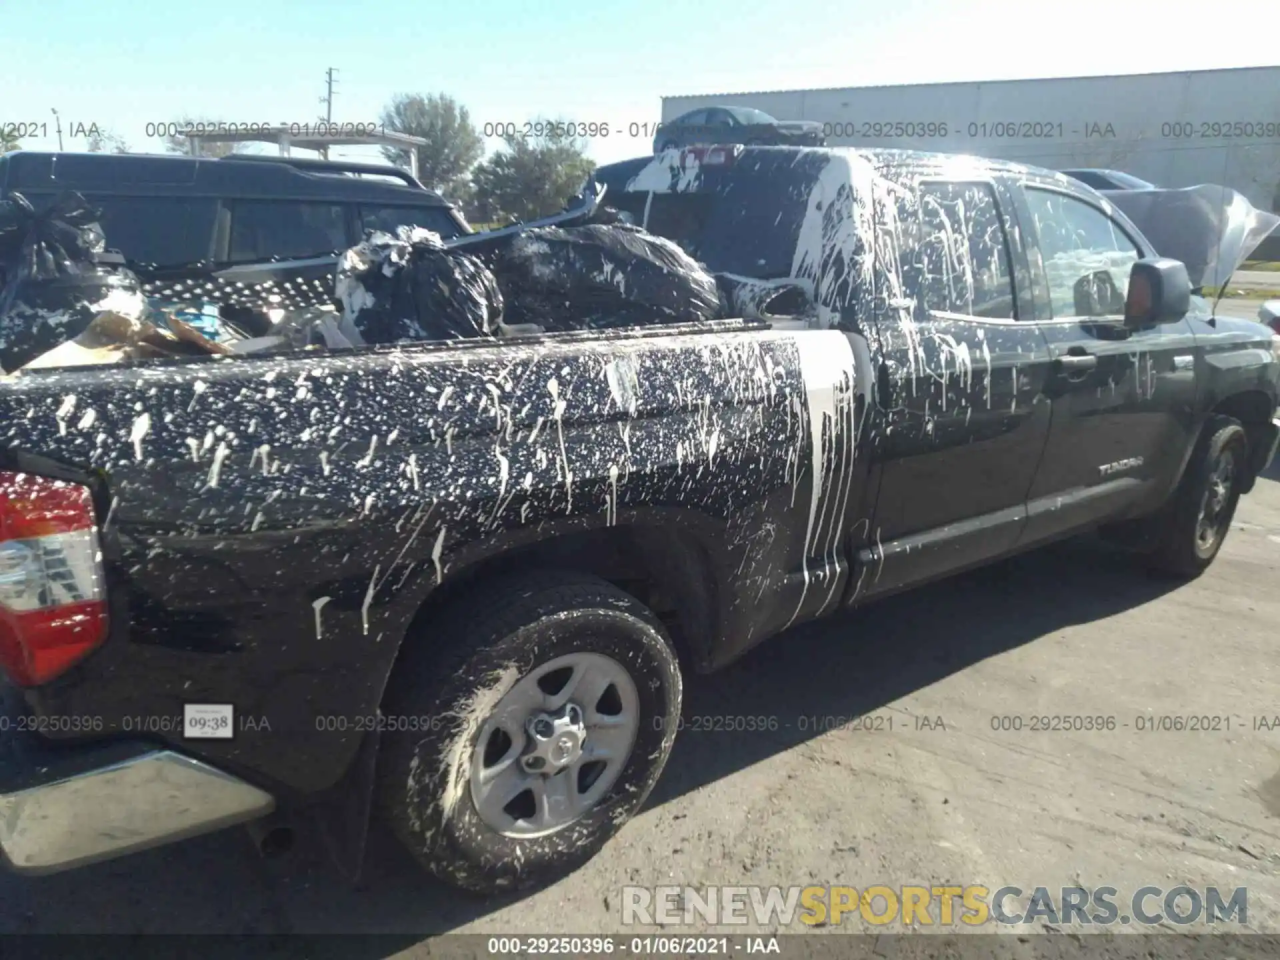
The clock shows **9:38**
